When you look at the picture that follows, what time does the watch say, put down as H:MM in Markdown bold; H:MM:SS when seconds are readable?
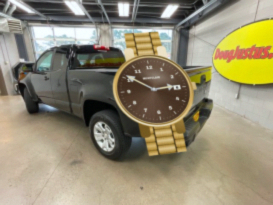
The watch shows **2:51**
